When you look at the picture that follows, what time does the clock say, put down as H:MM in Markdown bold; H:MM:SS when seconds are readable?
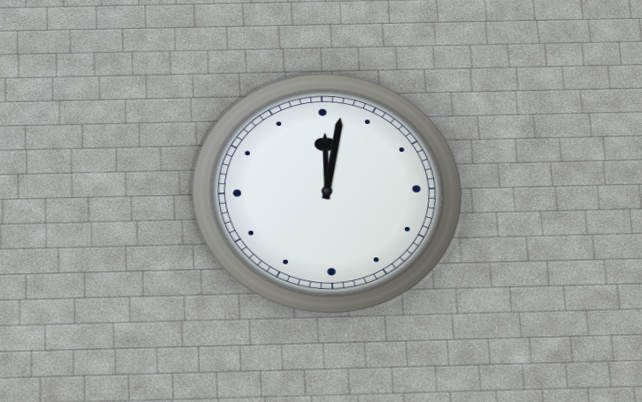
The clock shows **12:02**
